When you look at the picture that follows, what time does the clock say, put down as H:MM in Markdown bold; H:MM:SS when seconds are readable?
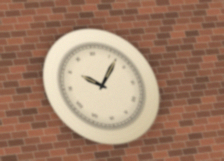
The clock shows **10:07**
